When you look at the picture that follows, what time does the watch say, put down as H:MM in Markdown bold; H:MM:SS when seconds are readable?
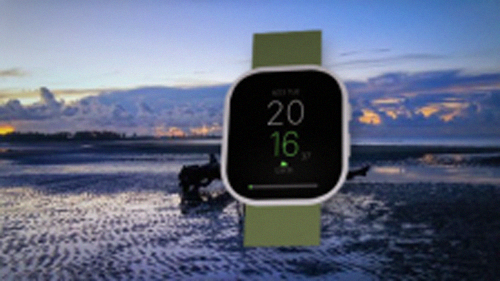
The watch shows **20:16**
